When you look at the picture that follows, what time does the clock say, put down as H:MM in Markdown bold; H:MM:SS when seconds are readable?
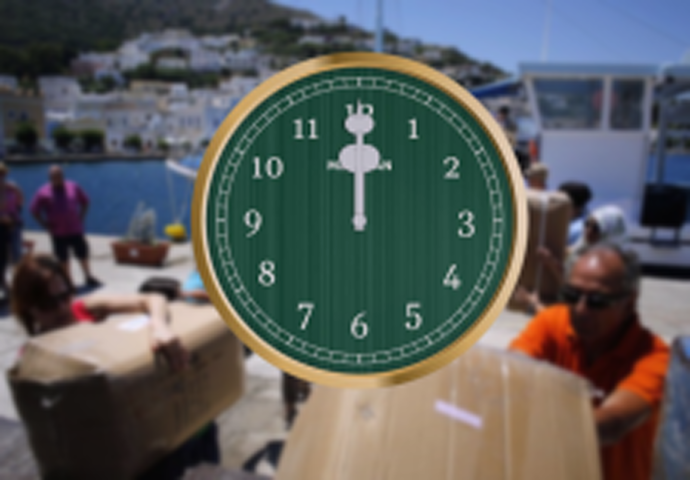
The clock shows **12:00**
